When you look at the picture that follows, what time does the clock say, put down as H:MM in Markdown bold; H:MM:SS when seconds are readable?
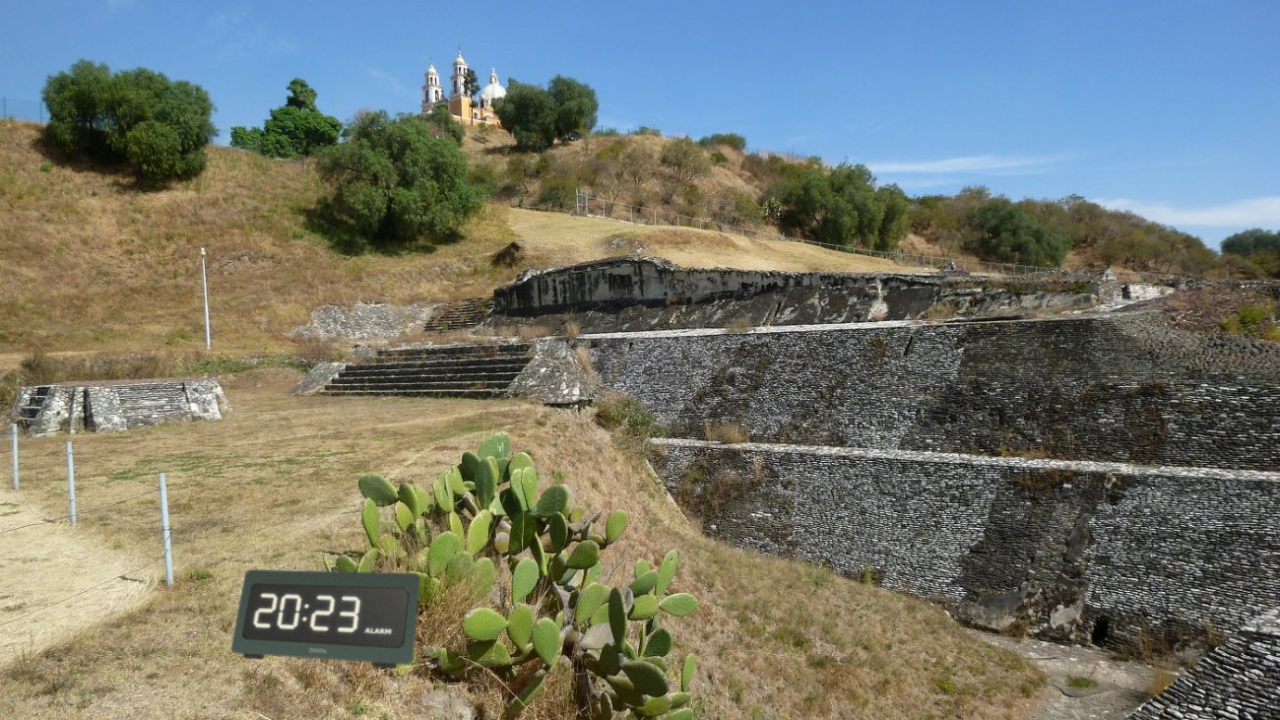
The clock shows **20:23**
